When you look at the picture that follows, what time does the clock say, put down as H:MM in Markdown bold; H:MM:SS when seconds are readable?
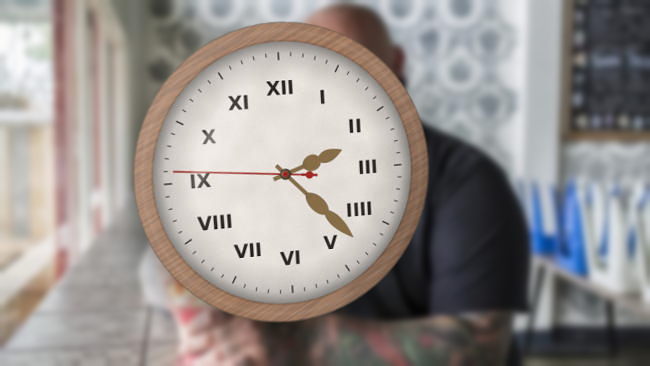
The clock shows **2:22:46**
